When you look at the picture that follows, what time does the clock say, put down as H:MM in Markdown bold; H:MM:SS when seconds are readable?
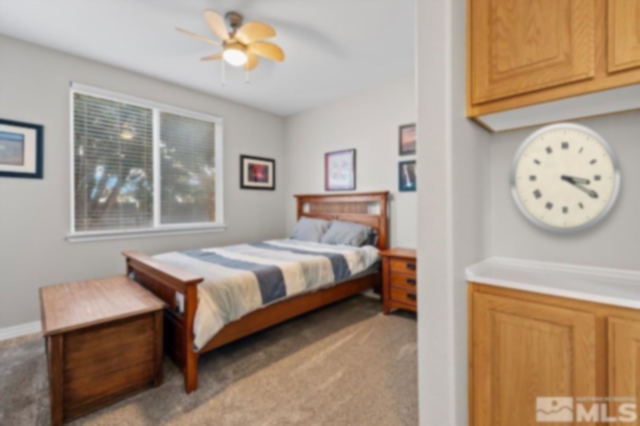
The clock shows **3:20**
